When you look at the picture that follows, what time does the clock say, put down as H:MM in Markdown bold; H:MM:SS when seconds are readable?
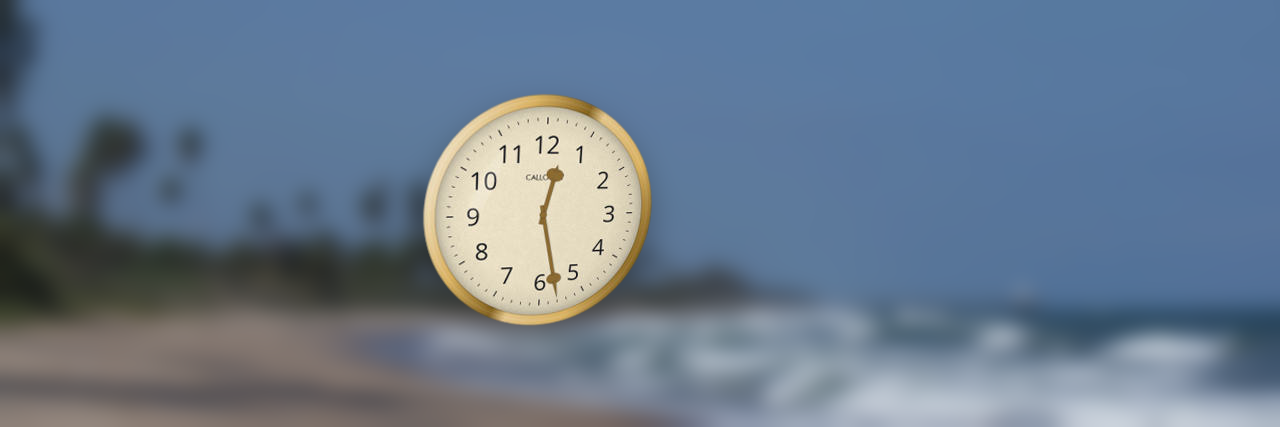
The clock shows **12:28**
